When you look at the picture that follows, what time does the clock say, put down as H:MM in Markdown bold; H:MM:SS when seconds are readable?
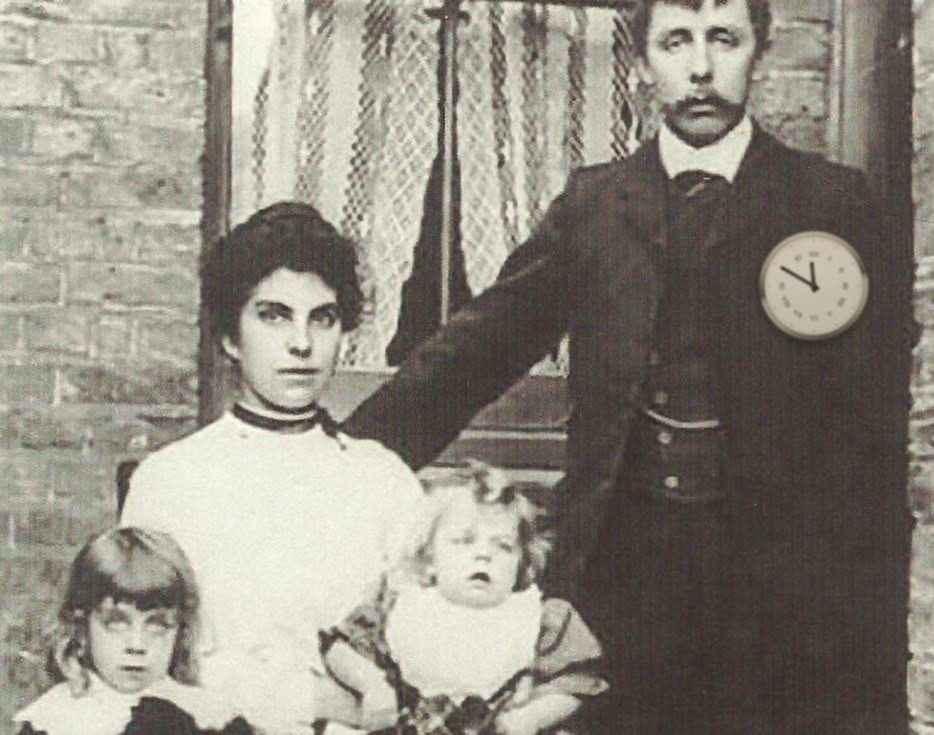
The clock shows **11:50**
